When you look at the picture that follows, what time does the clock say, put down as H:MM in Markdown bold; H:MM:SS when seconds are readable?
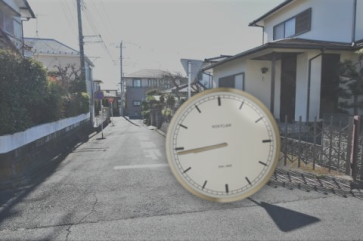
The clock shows **8:44**
